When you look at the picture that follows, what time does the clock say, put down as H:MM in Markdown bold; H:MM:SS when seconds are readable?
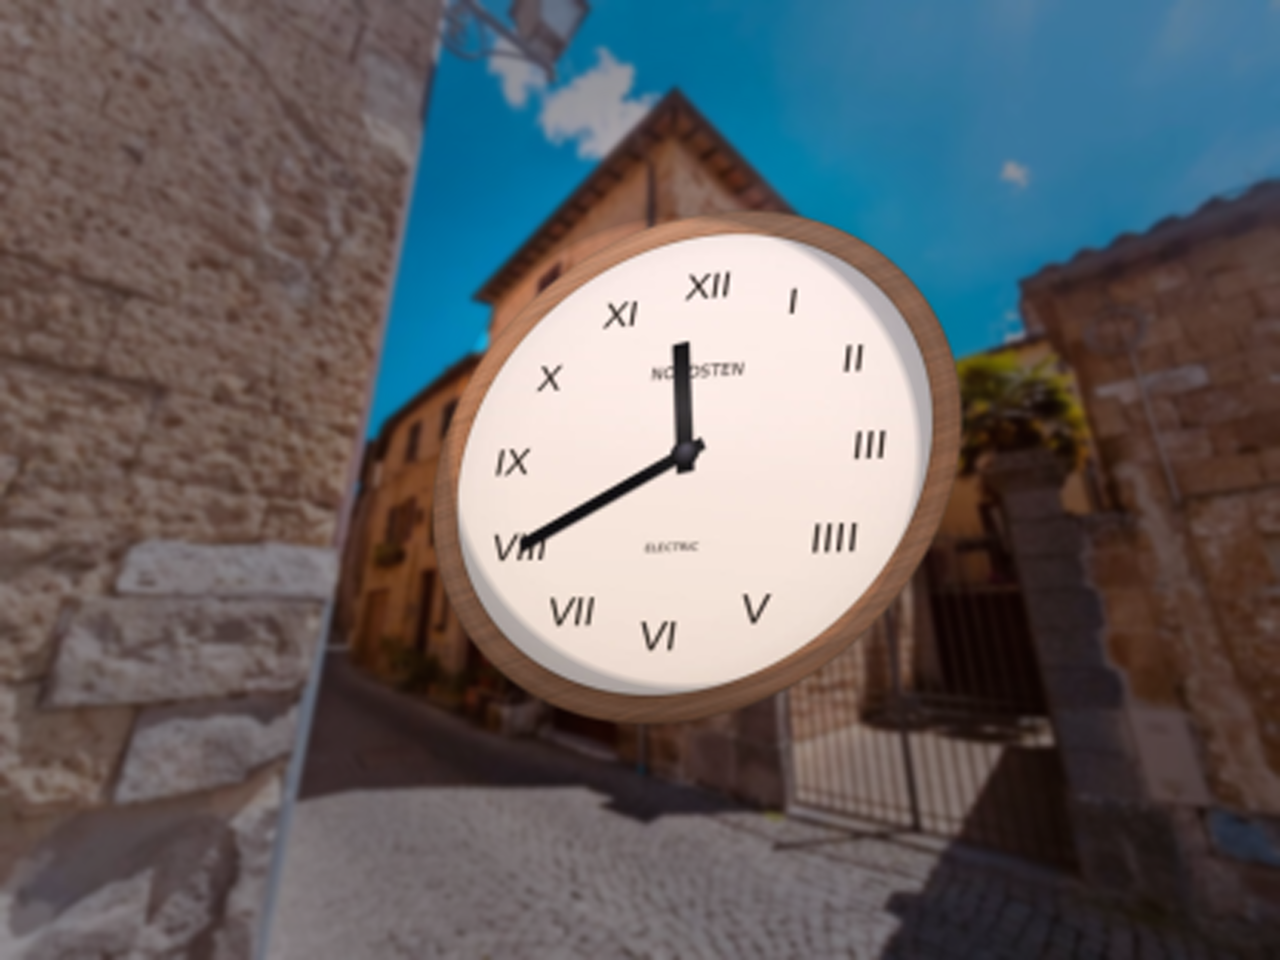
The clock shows **11:40**
